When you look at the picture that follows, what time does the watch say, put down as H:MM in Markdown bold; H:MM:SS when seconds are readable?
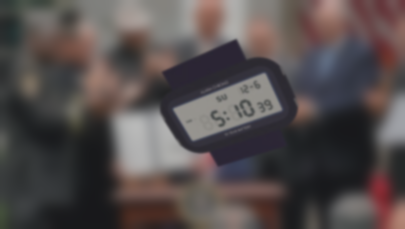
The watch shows **5:10**
